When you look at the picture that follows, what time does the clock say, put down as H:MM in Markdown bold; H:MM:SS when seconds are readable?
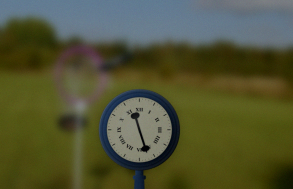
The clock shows **11:27**
